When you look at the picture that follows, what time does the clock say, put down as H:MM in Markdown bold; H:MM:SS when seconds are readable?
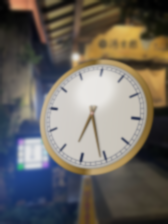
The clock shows **6:26**
